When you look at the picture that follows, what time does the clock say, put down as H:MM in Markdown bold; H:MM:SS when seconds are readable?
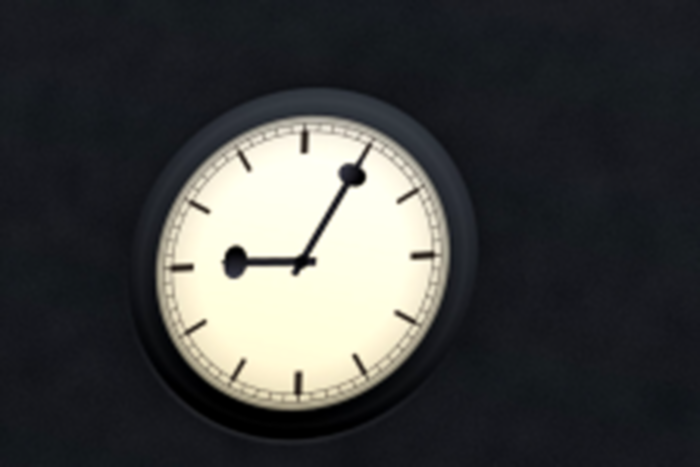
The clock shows **9:05**
